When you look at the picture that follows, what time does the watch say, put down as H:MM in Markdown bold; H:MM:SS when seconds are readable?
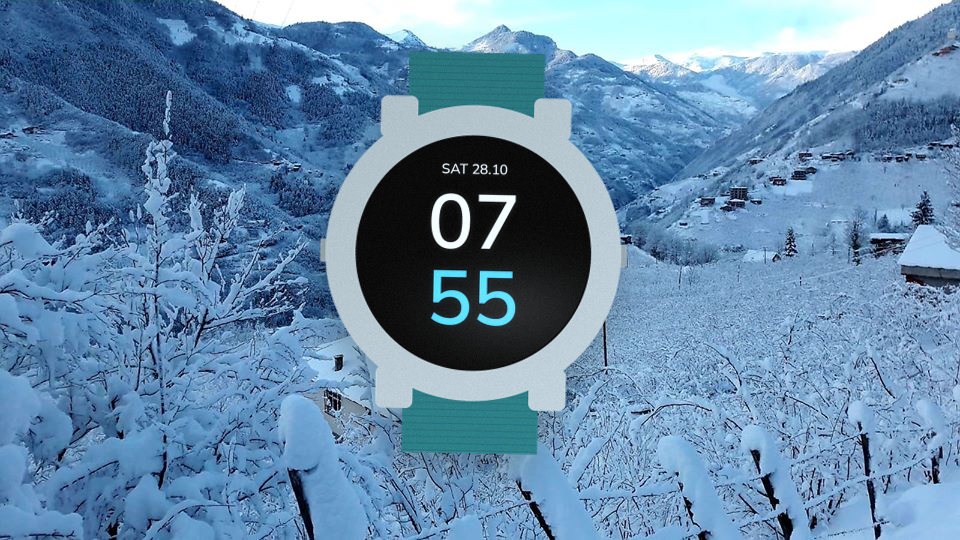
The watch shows **7:55**
